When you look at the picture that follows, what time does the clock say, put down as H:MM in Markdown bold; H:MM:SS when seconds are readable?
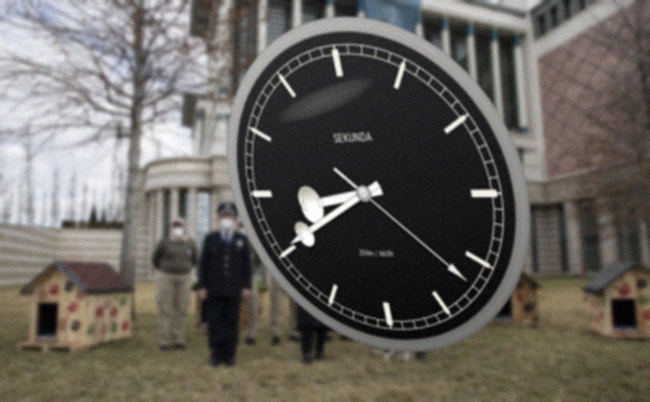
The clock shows **8:40:22**
